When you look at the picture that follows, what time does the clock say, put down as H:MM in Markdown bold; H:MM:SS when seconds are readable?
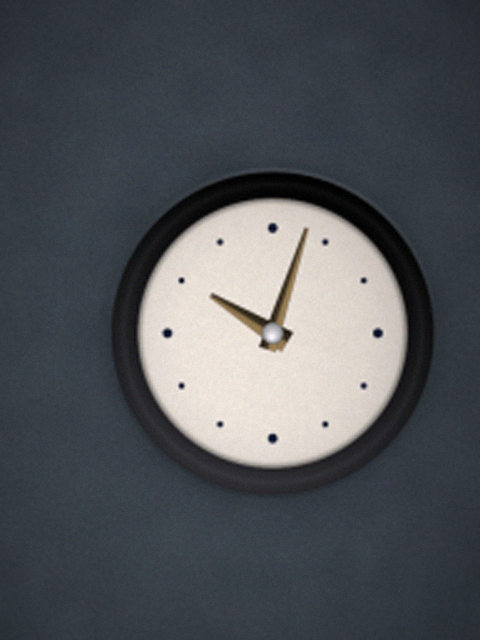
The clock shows **10:03**
